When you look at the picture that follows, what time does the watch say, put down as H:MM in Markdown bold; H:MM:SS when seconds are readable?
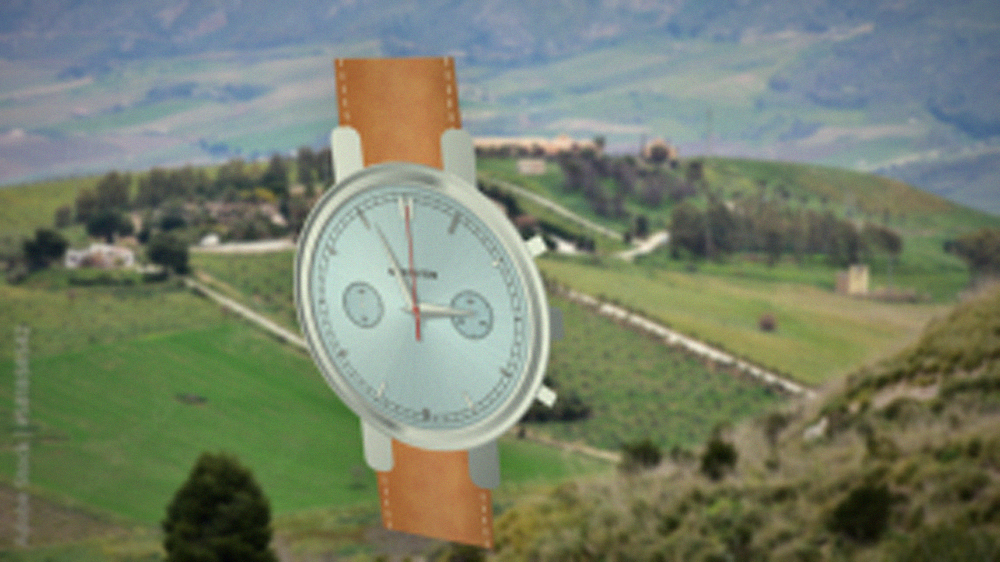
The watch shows **2:56**
